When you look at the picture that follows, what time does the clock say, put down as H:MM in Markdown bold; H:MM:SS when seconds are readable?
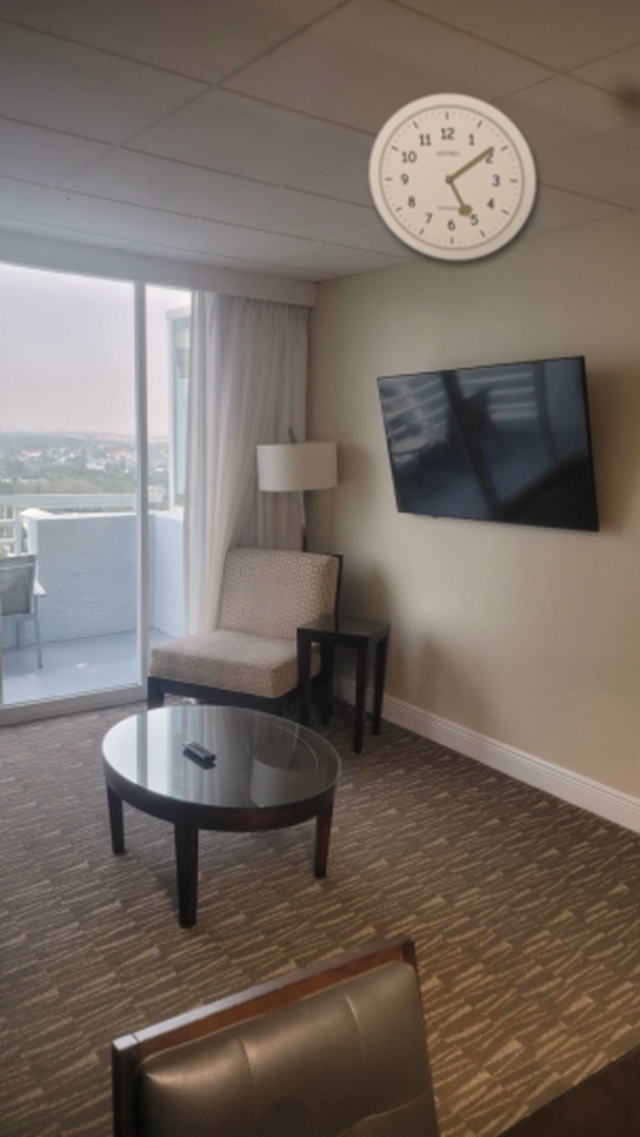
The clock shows **5:09**
